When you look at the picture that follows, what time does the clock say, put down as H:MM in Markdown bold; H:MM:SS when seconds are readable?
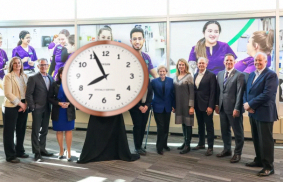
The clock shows **7:56**
